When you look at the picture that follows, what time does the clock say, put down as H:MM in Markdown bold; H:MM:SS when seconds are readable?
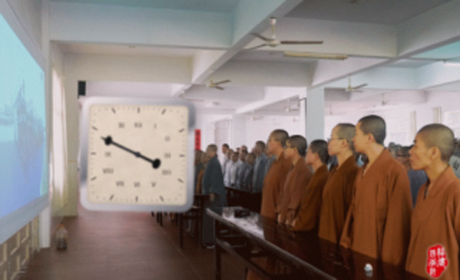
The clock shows **3:49**
